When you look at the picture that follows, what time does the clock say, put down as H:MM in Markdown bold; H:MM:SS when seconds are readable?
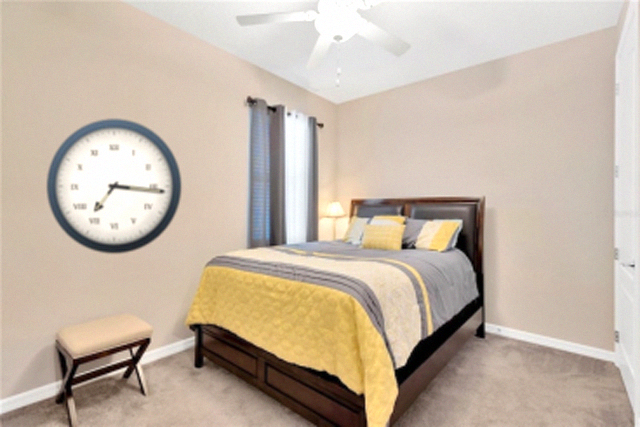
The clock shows **7:16**
